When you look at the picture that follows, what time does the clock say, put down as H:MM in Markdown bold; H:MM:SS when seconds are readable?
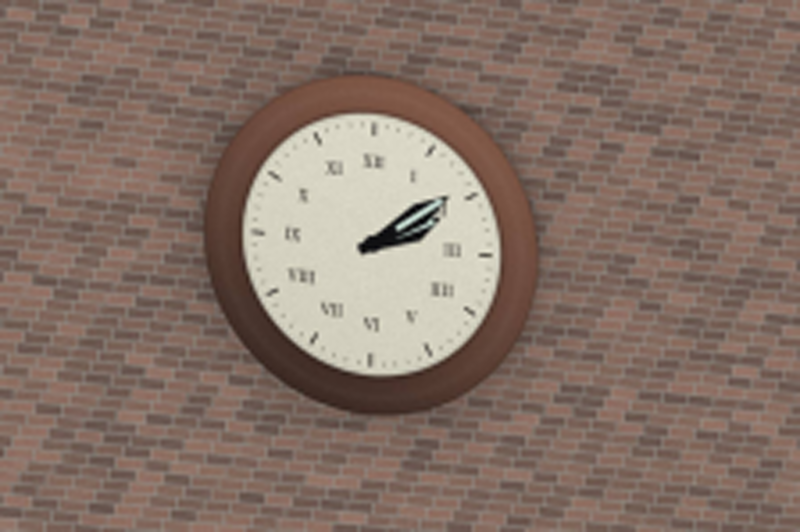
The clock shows **2:09**
